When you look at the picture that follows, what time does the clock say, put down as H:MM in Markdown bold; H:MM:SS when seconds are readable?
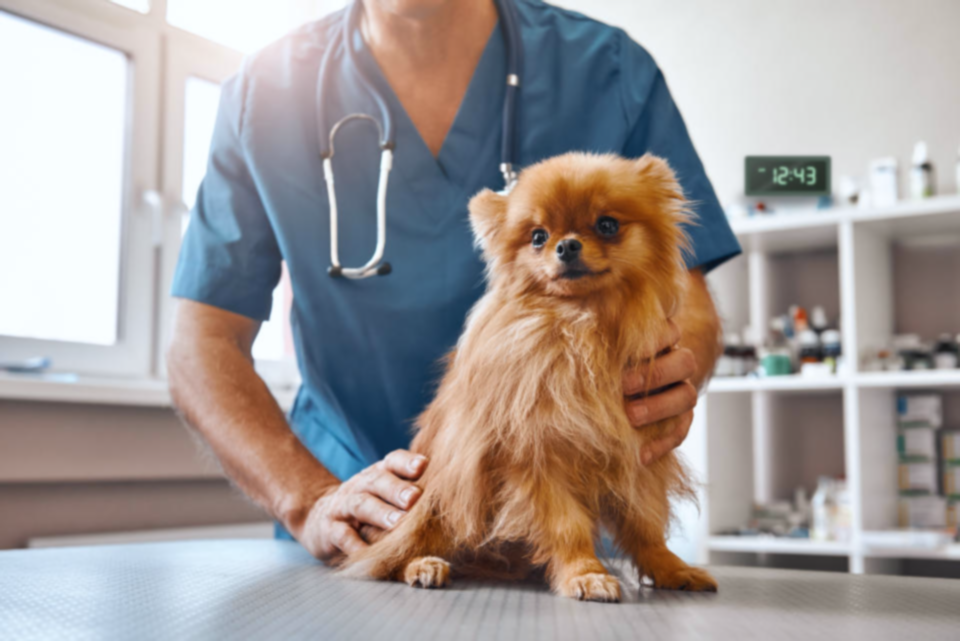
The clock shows **12:43**
